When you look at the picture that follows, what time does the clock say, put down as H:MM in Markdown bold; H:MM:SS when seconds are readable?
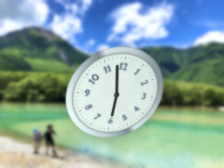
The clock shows **5:58**
